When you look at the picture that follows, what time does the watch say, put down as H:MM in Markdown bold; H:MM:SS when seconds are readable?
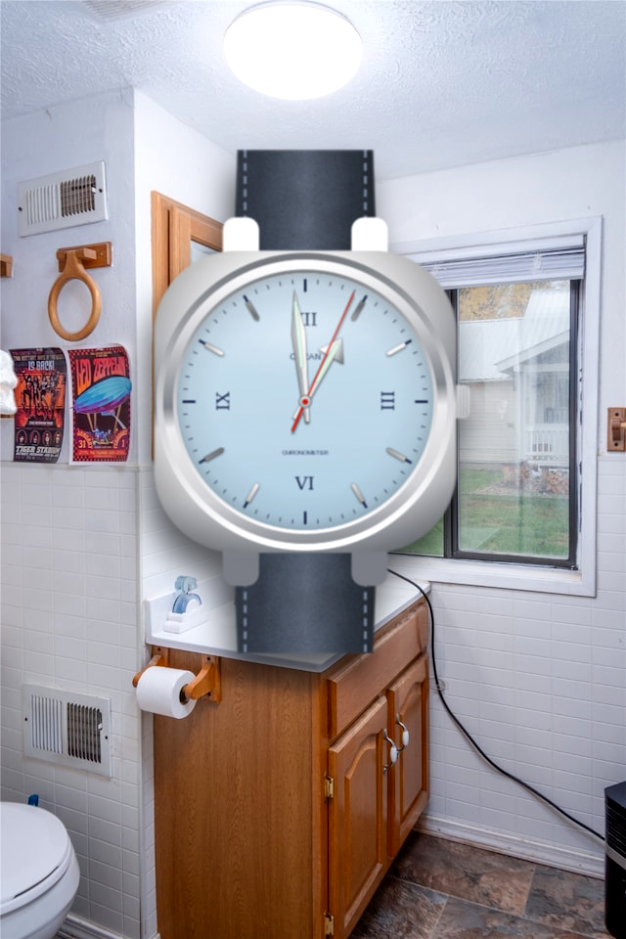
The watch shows **12:59:04**
